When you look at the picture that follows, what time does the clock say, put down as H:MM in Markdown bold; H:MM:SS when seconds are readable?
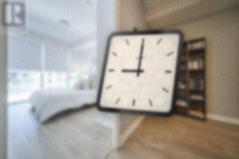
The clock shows **9:00**
